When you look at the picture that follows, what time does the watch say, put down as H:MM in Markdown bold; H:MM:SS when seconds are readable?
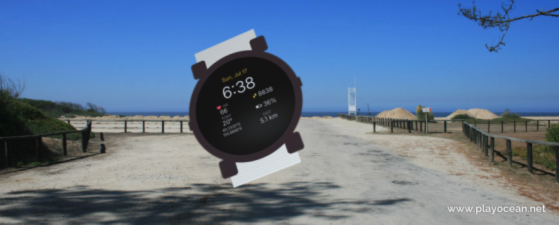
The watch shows **6:38**
